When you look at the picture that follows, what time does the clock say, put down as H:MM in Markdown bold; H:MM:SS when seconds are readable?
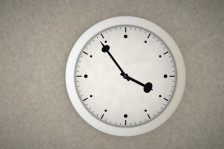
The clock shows **3:54**
